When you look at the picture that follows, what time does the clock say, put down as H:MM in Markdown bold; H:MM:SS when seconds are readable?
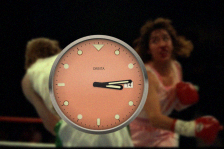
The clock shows **3:14**
